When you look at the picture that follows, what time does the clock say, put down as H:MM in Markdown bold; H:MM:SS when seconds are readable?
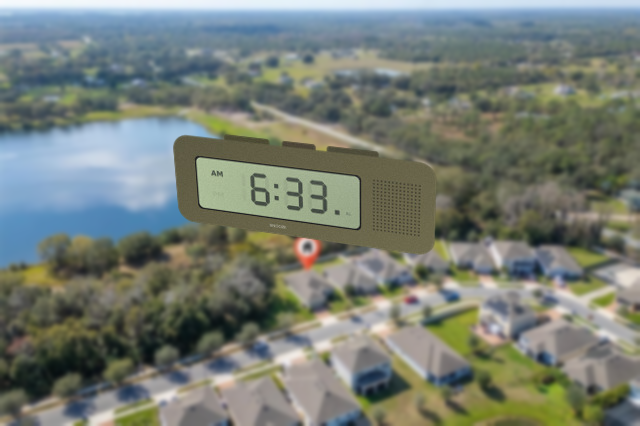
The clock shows **6:33**
